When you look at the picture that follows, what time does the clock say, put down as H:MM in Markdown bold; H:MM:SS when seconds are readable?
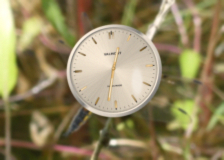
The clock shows **12:32**
